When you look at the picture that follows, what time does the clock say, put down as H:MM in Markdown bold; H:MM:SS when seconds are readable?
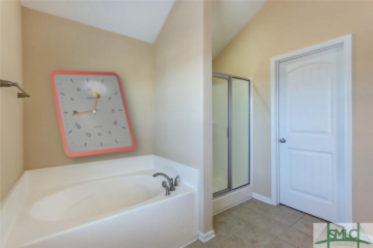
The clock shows **12:44**
